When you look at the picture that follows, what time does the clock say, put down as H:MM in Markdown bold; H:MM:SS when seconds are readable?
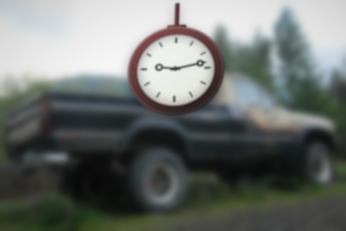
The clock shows **9:13**
